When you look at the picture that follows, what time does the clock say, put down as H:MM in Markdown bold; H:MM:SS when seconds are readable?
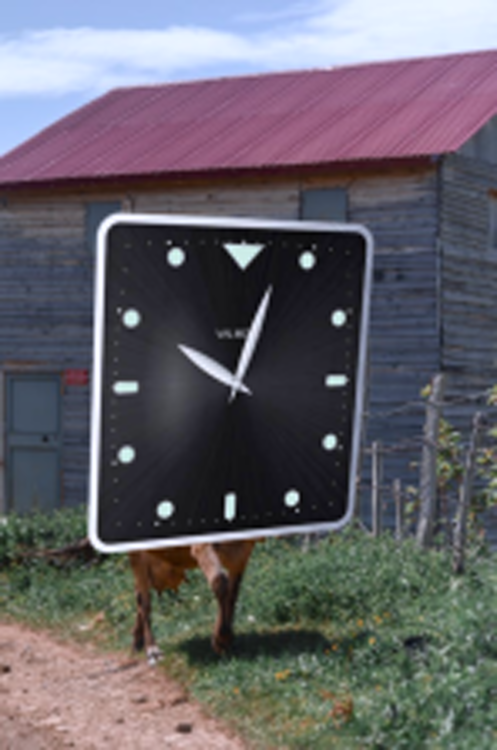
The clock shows **10:03**
